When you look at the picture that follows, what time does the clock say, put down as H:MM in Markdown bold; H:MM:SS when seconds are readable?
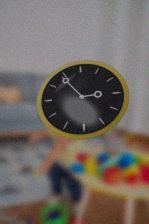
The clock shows **2:54**
